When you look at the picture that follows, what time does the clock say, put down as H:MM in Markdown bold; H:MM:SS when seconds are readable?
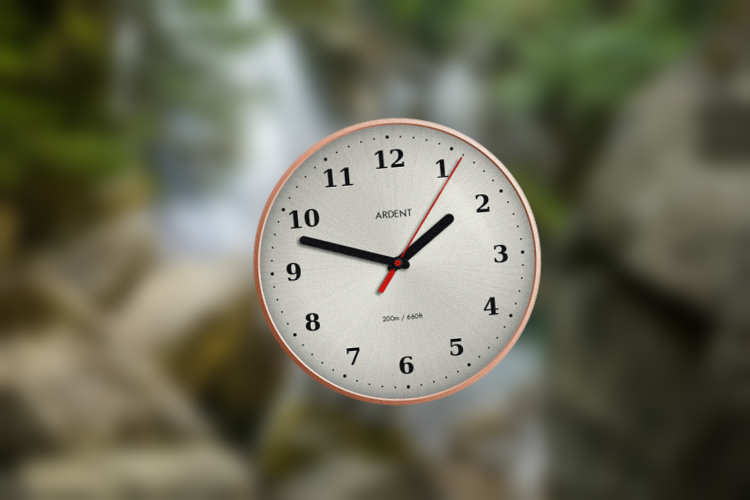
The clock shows **1:48:06**
